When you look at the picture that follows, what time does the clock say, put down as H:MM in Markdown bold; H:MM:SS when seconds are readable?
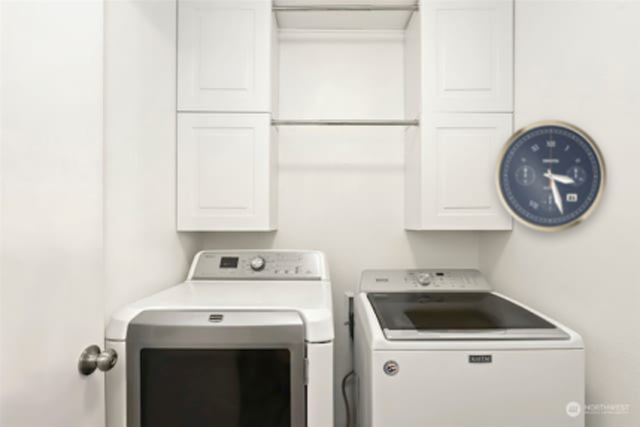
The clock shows **3:27**
